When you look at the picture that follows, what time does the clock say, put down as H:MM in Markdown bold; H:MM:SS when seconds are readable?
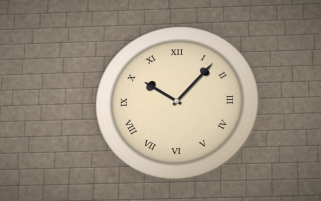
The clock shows **10:07**
